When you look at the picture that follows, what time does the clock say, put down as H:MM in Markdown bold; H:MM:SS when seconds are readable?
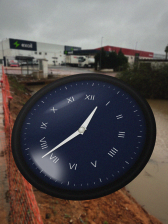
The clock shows **12:37**
